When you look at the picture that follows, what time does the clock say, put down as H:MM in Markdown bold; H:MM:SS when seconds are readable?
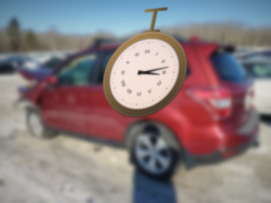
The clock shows **3:13**
